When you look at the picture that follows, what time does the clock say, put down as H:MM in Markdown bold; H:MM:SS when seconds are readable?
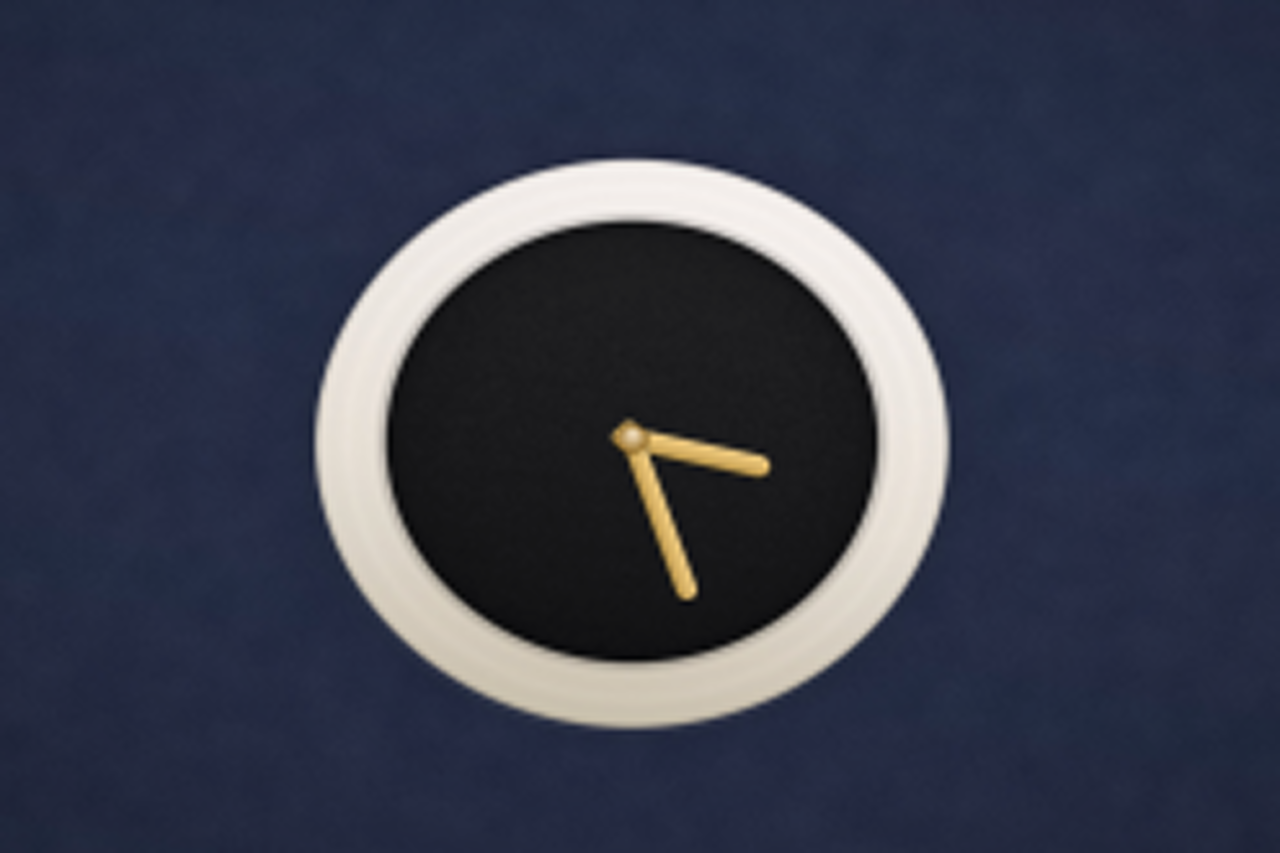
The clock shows **3:27**
